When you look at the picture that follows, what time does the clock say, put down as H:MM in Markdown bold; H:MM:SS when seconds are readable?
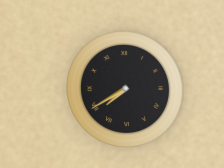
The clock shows **7:40**
